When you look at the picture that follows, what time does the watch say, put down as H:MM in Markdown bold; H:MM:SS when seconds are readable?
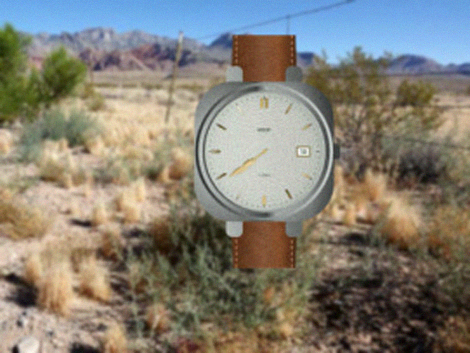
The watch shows **7:39**
